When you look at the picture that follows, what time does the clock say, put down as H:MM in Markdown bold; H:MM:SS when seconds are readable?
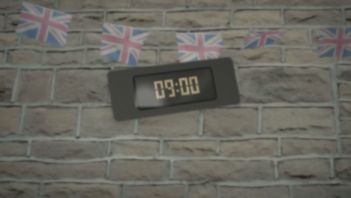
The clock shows **9:00**
